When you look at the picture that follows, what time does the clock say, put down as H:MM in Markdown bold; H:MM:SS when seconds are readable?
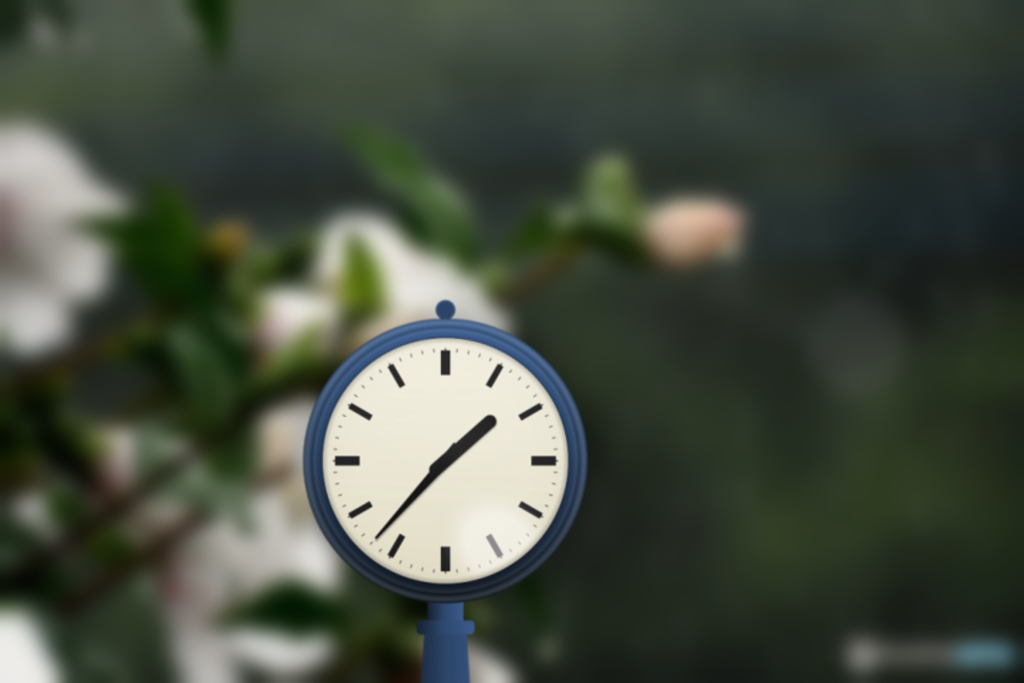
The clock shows **1:37**
